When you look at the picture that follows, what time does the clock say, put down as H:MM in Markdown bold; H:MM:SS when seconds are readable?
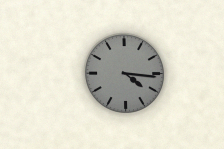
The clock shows **4:16**
